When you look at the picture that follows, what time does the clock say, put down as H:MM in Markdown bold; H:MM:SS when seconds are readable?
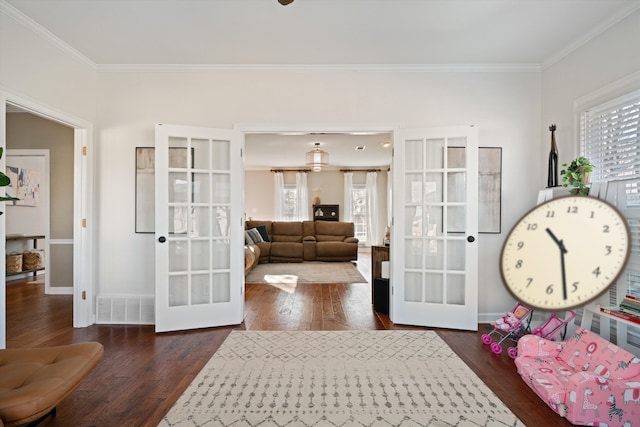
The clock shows **10:27**
